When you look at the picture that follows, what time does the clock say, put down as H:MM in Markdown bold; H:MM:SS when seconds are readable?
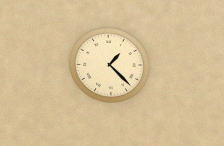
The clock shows **1:23**
